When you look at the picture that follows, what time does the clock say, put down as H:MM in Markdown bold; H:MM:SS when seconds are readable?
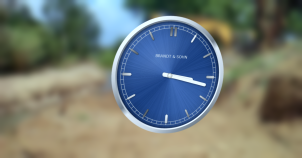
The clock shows **3:17**
